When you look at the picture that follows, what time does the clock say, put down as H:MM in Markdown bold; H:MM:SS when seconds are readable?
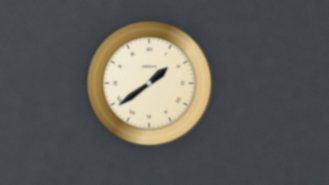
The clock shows **1:39**
